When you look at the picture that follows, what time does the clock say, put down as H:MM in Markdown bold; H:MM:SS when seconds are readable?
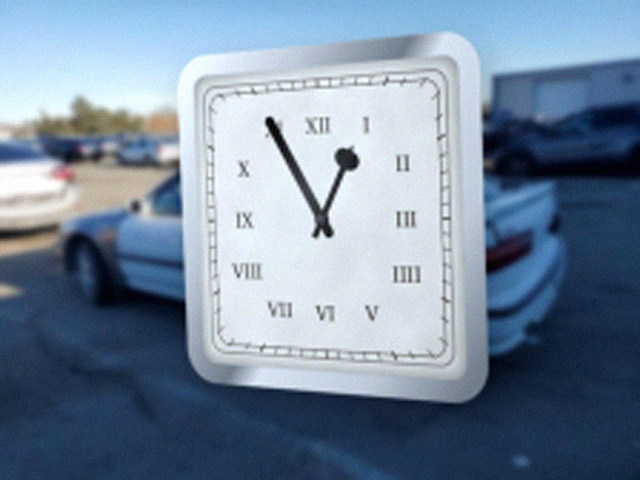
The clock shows **12:55**
